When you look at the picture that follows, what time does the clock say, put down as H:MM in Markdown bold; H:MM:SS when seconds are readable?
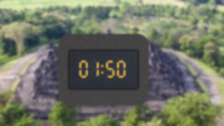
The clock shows **1:50**
